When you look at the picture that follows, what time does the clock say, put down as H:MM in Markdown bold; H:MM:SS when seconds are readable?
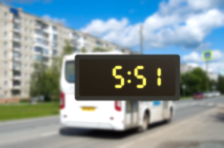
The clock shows **5:51**
